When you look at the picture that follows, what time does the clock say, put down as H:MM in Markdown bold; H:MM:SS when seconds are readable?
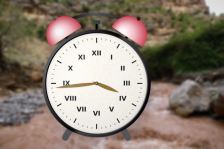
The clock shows **3:44**
